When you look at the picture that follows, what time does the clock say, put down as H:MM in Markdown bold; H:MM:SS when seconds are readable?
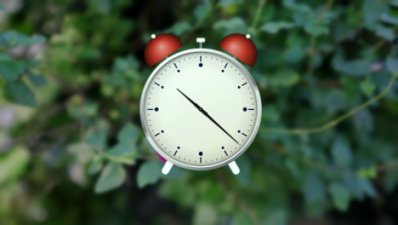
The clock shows **10:22**
